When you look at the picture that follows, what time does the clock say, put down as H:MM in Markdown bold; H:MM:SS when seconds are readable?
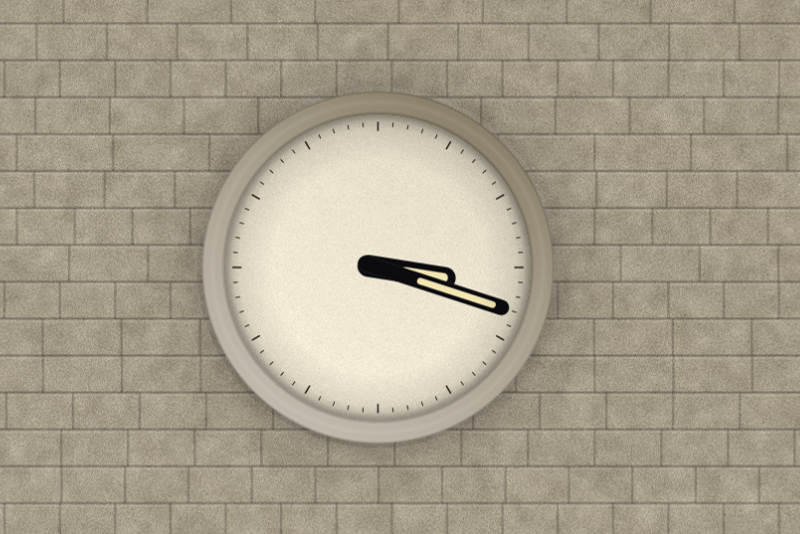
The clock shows **3:18**
